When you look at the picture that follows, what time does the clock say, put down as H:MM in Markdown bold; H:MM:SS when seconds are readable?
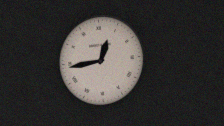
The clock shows **12:44**
